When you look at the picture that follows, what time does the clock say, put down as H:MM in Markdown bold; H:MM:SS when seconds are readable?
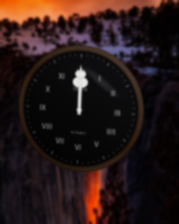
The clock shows **12:00**
